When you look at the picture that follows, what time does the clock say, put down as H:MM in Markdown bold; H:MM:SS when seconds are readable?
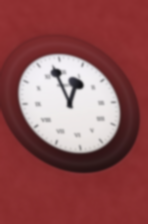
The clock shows **12:58**
